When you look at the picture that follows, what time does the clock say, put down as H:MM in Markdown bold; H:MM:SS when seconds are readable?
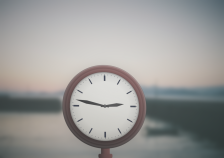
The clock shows **2:47**
